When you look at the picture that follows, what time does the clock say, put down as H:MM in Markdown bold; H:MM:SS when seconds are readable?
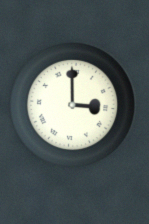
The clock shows **2:59**
